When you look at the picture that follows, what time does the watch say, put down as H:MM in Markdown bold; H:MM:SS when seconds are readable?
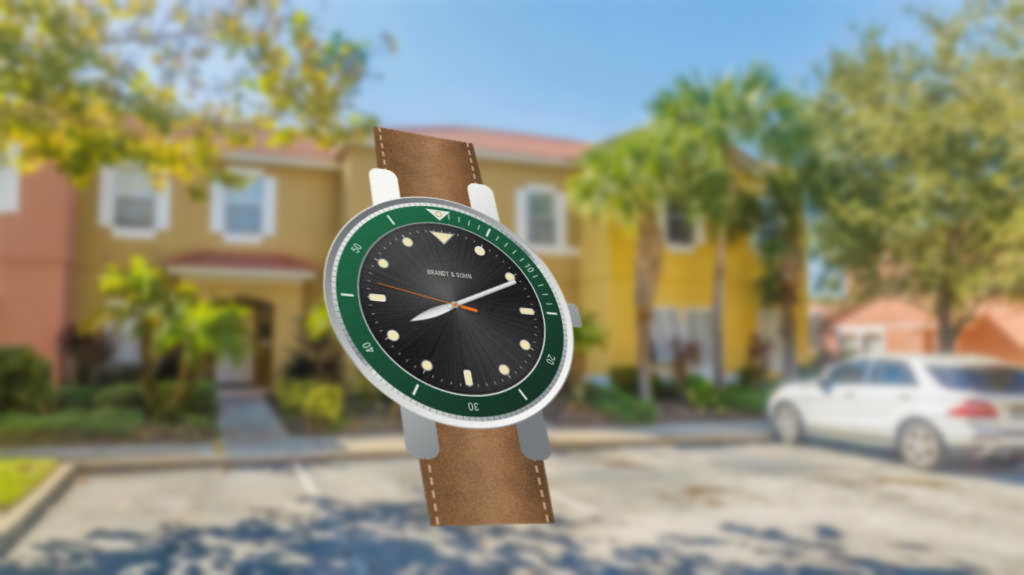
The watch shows **8:10:47**
